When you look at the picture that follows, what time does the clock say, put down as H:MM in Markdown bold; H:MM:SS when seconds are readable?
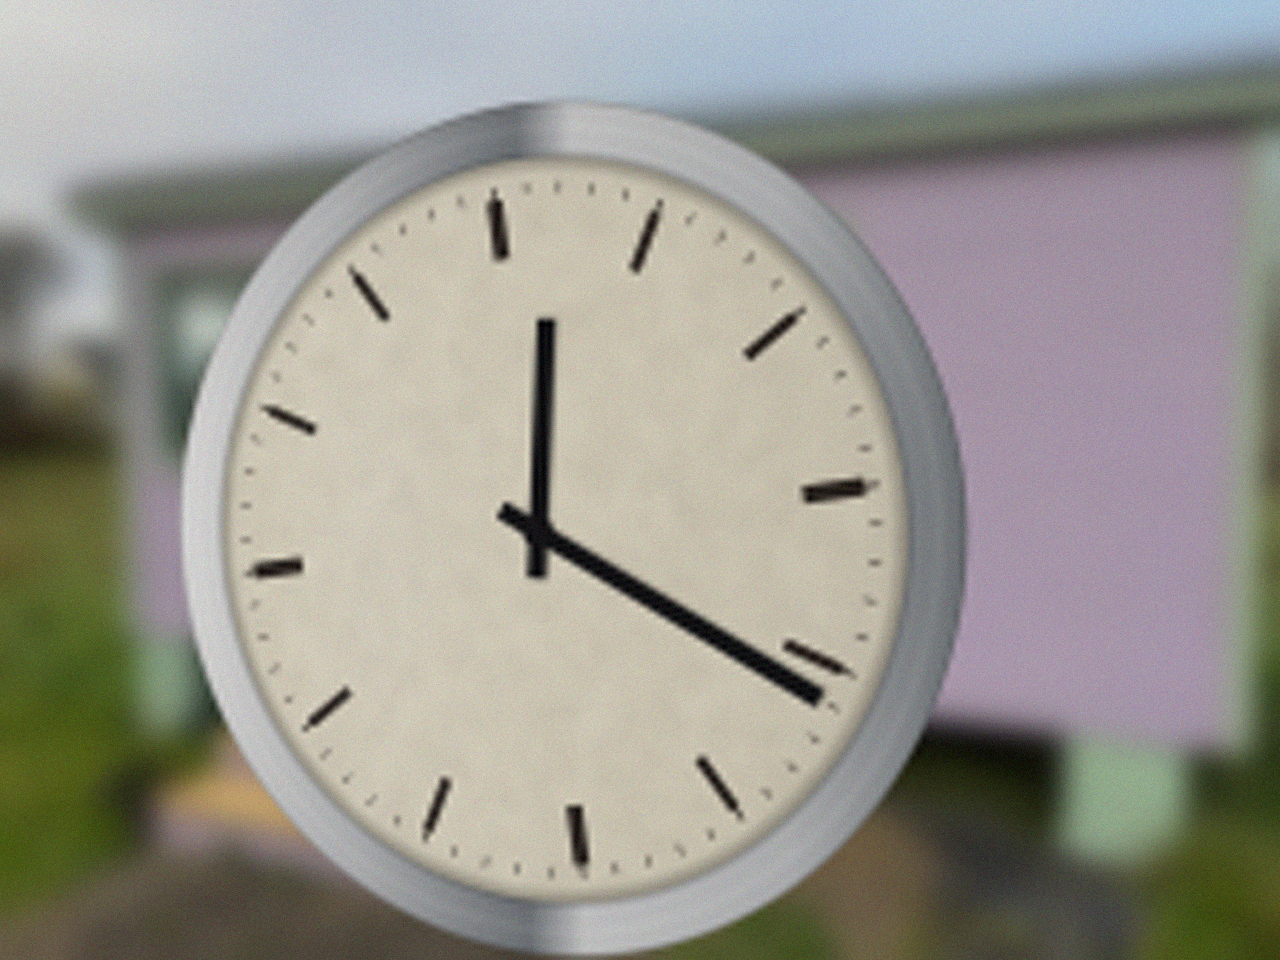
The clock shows **12:21**
